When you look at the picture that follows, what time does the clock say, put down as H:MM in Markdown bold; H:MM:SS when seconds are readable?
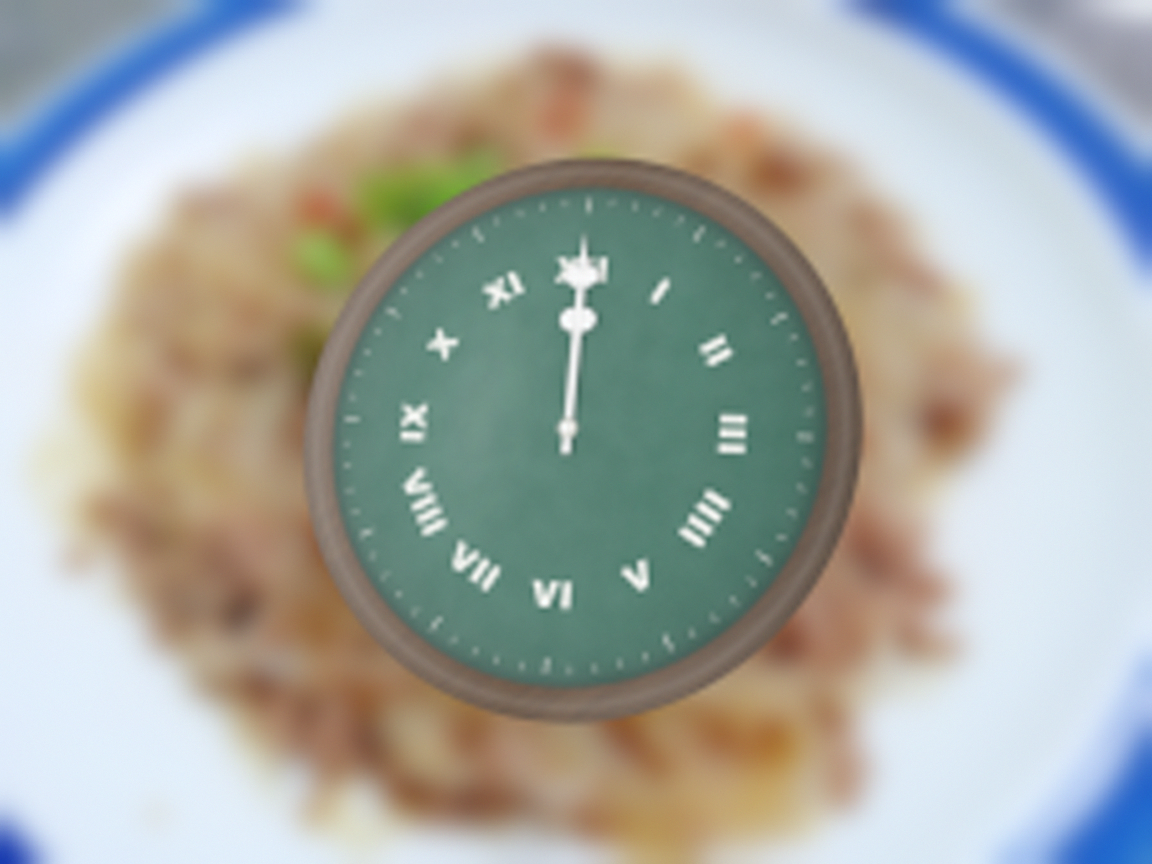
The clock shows **12:00**
